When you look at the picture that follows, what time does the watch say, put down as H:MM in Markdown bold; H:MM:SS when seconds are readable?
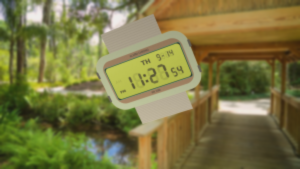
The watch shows **11:27:54**
